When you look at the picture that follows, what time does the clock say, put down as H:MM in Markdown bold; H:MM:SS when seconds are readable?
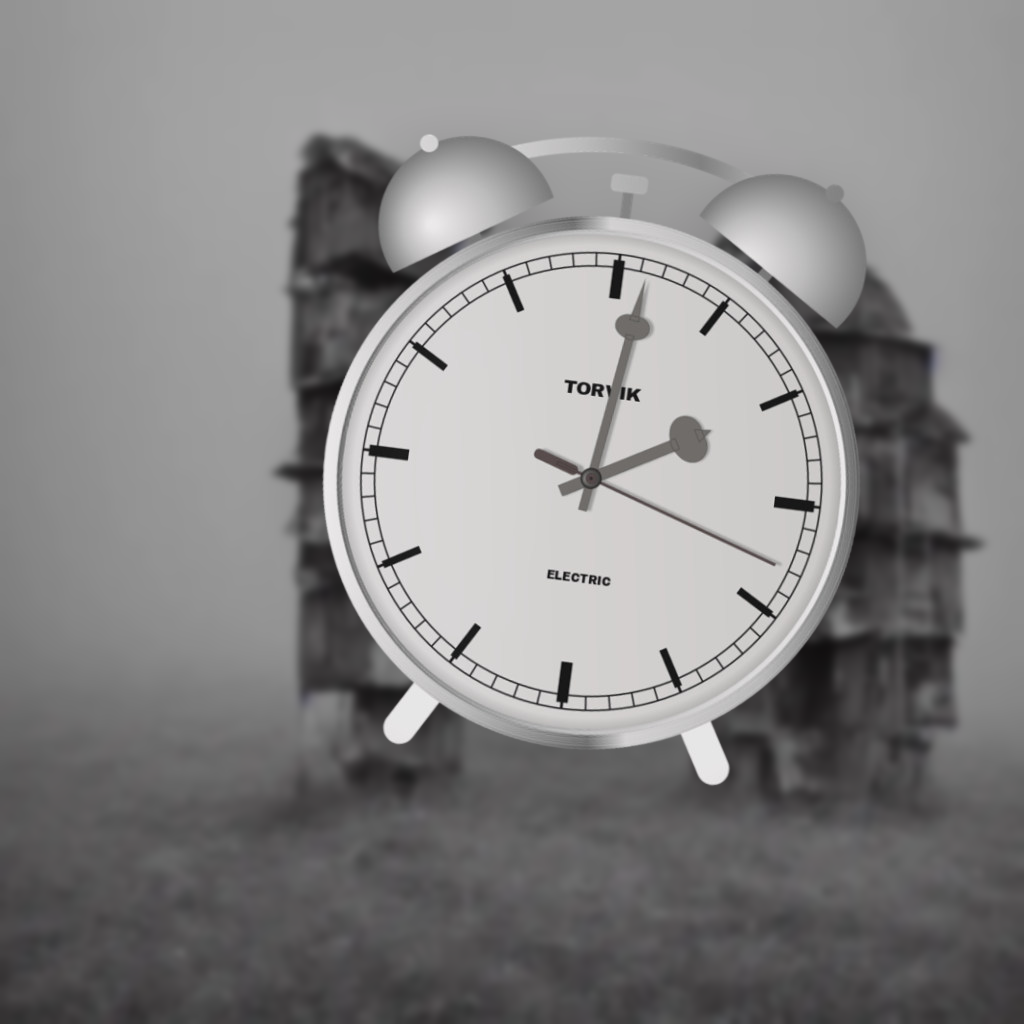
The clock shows **2:01:18**
